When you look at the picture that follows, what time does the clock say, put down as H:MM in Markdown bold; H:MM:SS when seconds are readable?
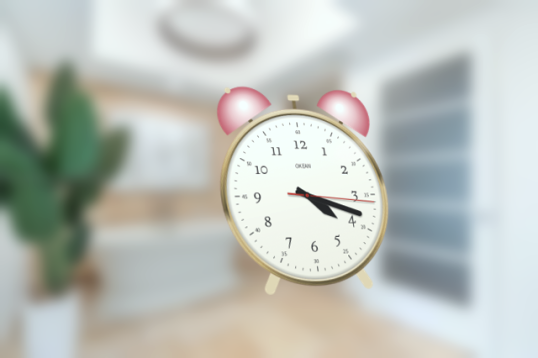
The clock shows **4:18:16**
